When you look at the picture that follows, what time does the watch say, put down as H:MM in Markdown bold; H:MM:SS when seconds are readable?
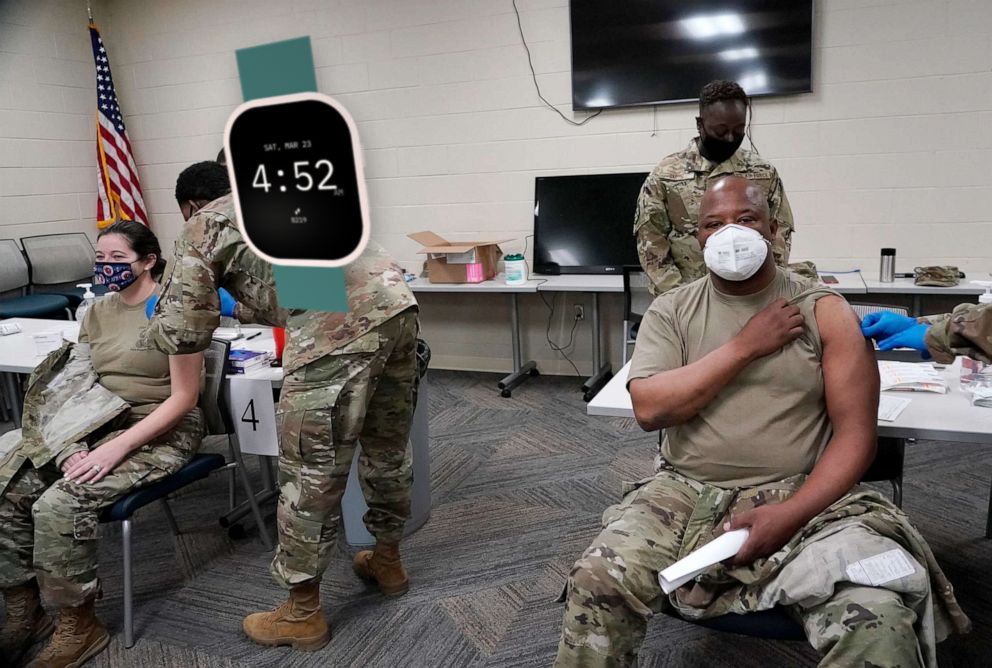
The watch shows **4:52**
